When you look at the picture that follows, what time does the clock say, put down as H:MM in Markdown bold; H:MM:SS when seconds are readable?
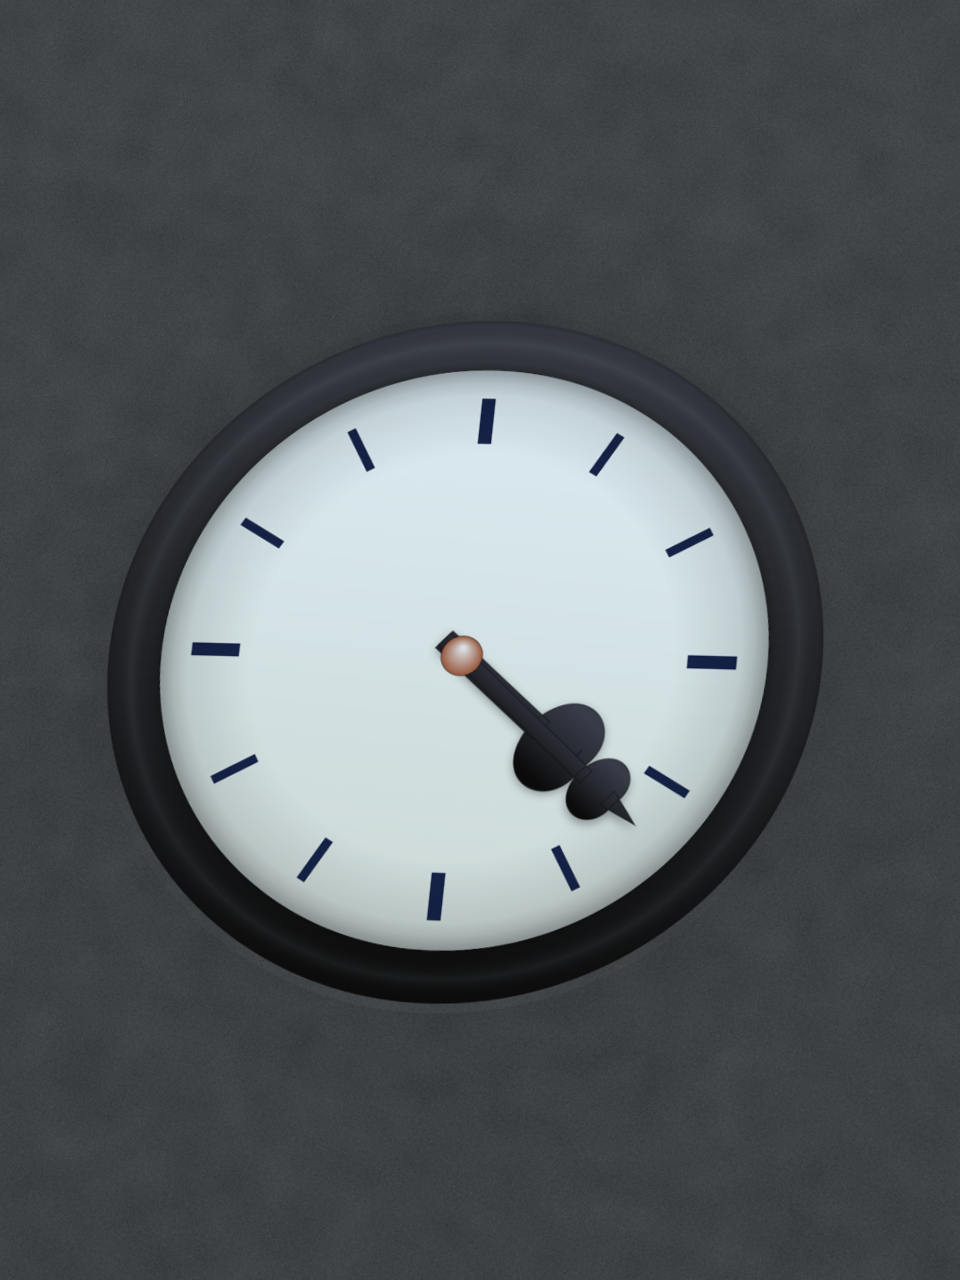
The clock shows **4:22**
